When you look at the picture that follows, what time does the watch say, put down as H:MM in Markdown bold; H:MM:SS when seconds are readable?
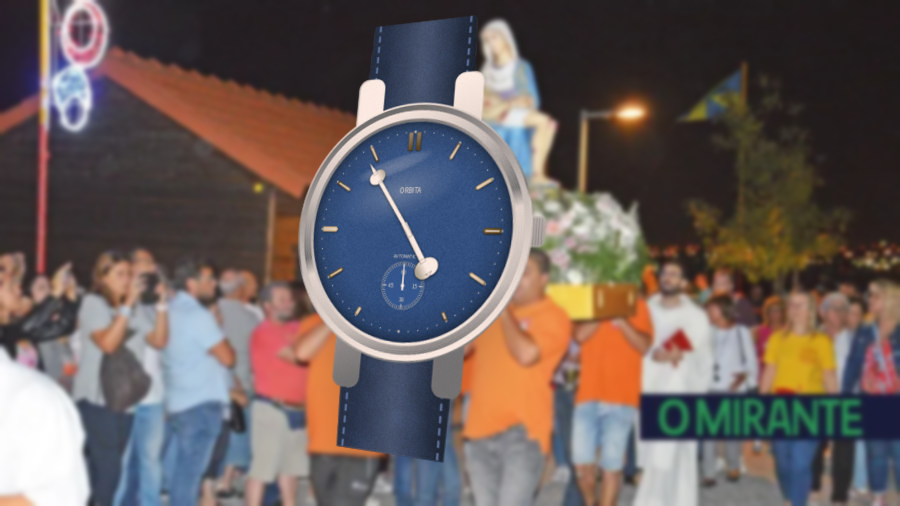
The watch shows **4:54**
